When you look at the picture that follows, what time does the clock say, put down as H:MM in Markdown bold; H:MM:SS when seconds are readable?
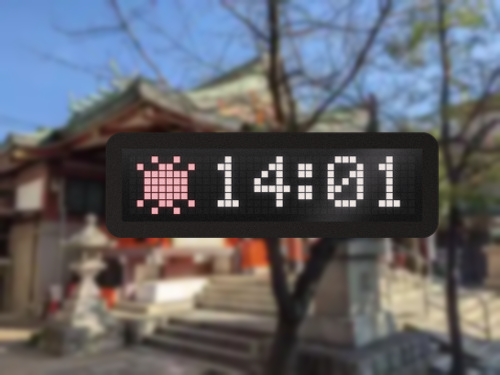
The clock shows **14:01**
